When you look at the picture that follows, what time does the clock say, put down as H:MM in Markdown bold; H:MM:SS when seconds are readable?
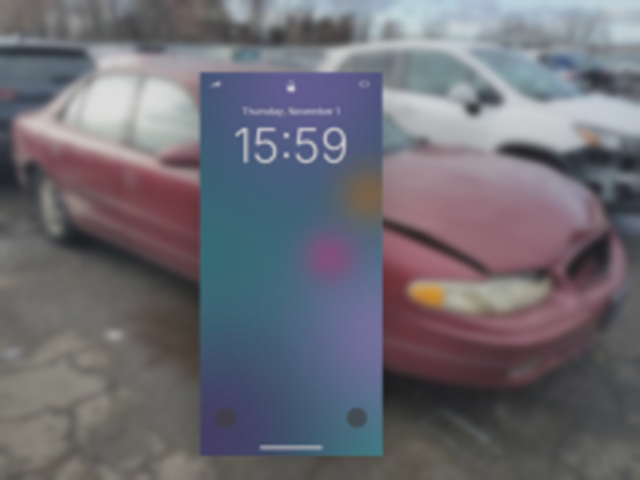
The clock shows **15:59**
